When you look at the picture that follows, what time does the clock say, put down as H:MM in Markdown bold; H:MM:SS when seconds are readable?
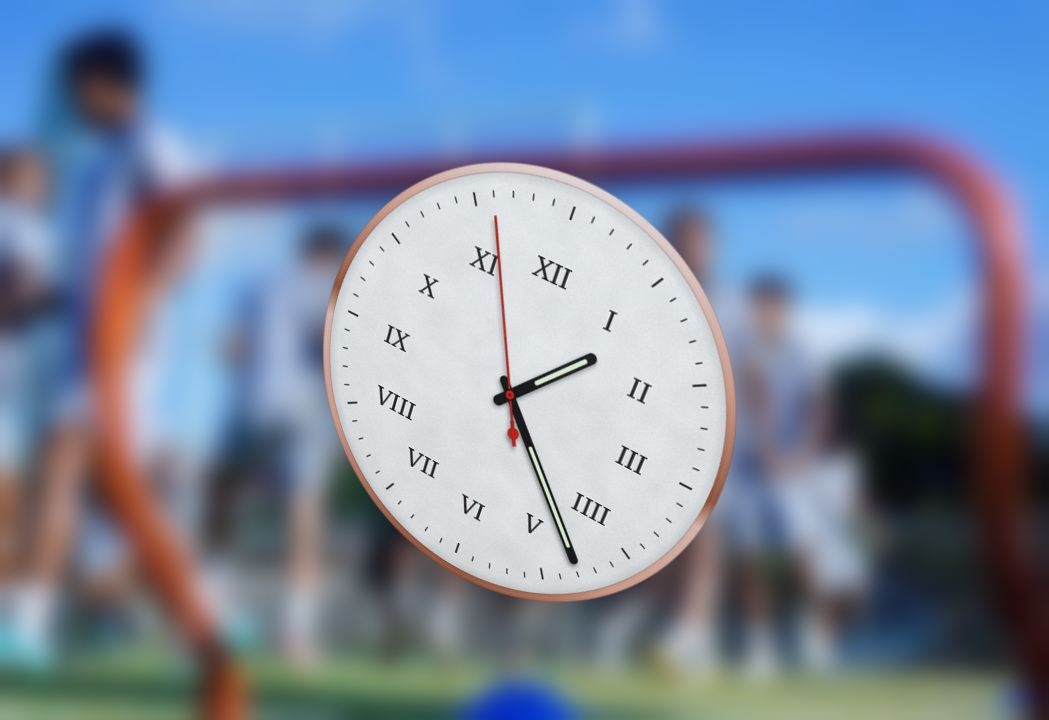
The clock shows **1:22:56**
